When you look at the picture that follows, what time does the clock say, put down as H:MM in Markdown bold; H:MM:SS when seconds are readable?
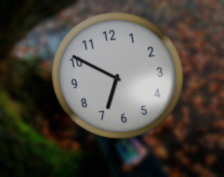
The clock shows **6:51**
